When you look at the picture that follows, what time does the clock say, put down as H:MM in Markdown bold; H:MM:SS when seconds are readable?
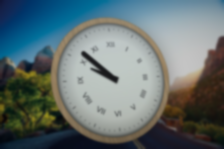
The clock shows **9:52**
